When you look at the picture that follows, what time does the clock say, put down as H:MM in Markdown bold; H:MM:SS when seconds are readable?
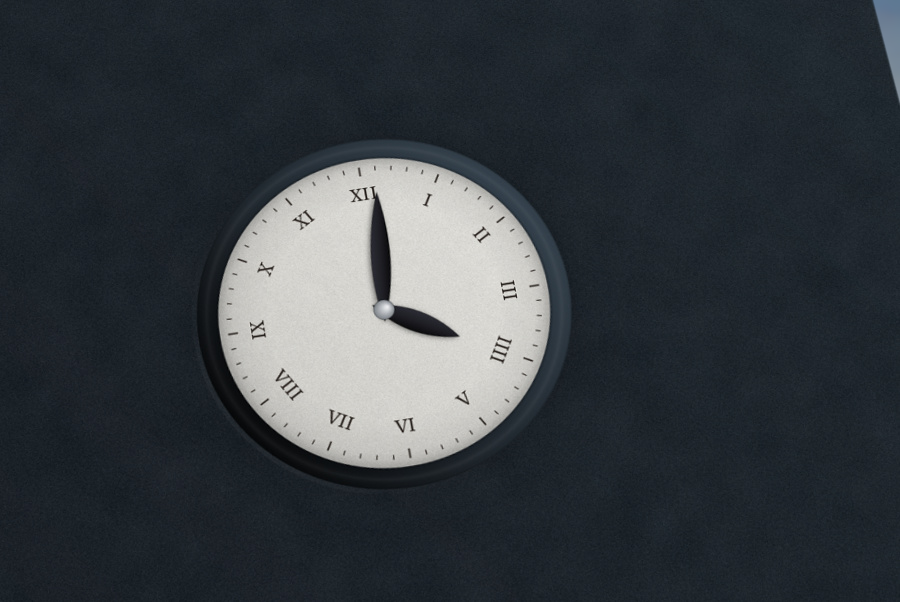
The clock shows **4:01**
